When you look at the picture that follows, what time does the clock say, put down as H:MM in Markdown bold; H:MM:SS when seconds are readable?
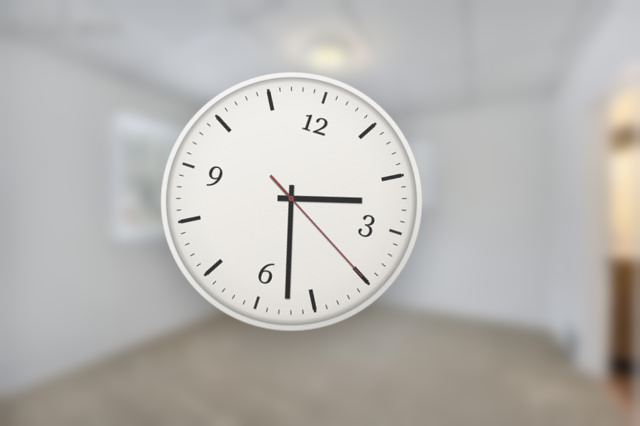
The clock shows **2:27:20**
